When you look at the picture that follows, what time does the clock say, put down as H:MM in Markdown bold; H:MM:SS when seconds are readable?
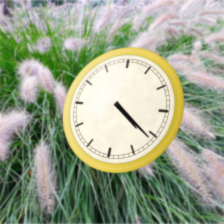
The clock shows **4:21**
